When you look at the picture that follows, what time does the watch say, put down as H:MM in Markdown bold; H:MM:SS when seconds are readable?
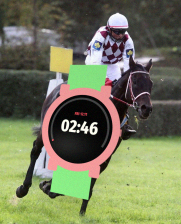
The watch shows **2:46**
